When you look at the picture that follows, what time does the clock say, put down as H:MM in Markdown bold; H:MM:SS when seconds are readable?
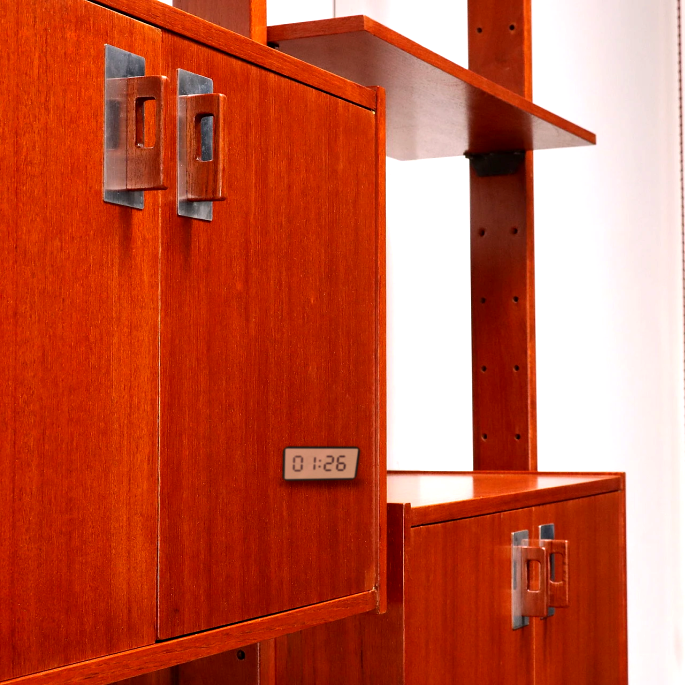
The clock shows **1:26**
